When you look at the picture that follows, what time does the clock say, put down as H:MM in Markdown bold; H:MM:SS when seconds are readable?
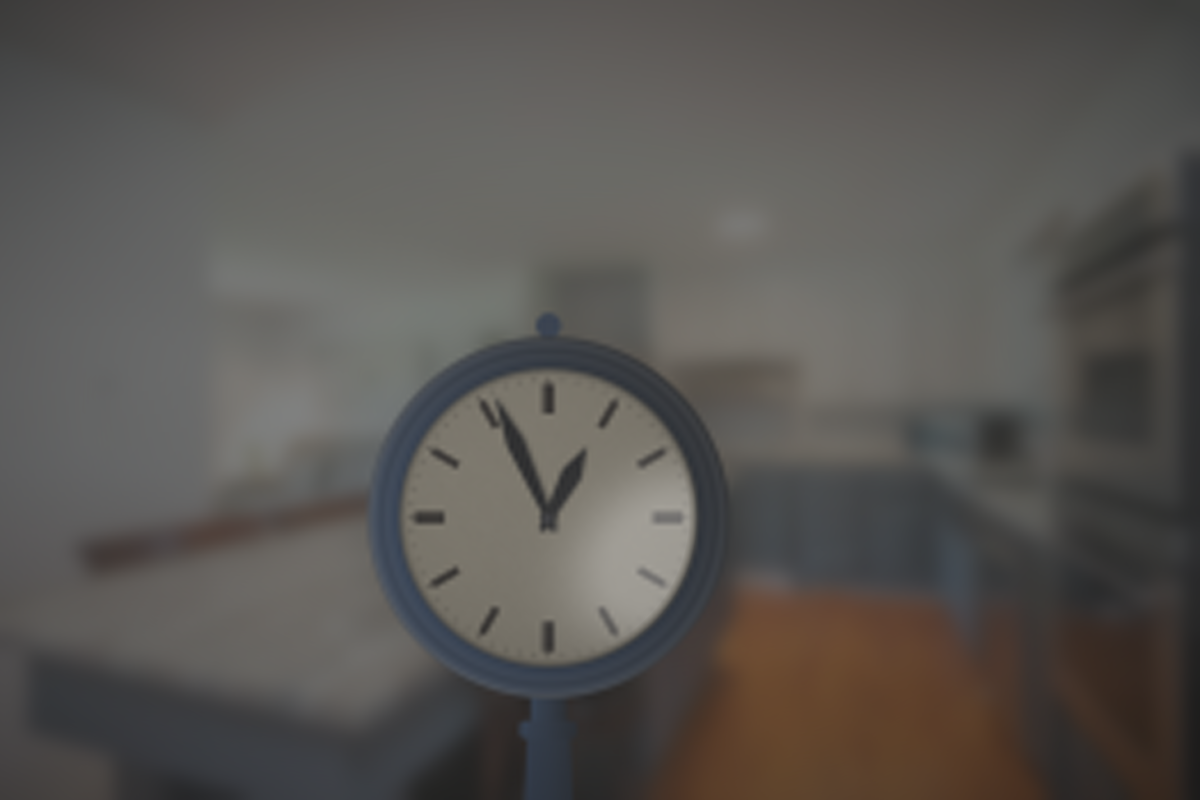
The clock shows **12:56**
